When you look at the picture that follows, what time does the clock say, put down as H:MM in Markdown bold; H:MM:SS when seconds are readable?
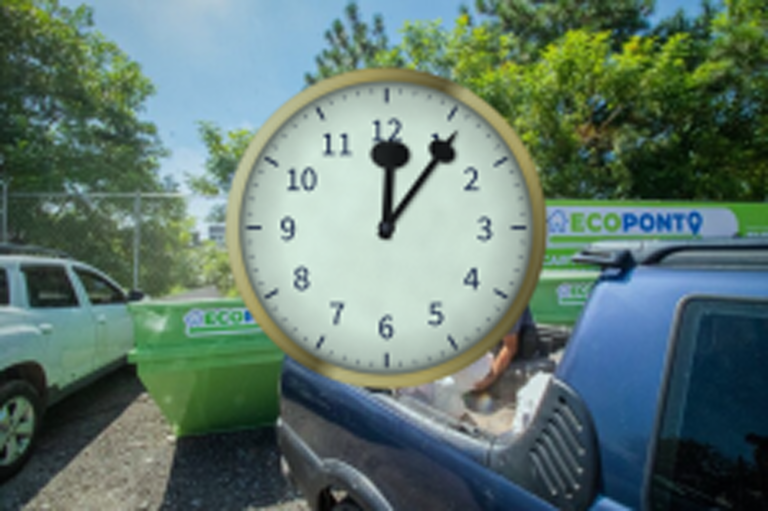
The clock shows **12:06**
